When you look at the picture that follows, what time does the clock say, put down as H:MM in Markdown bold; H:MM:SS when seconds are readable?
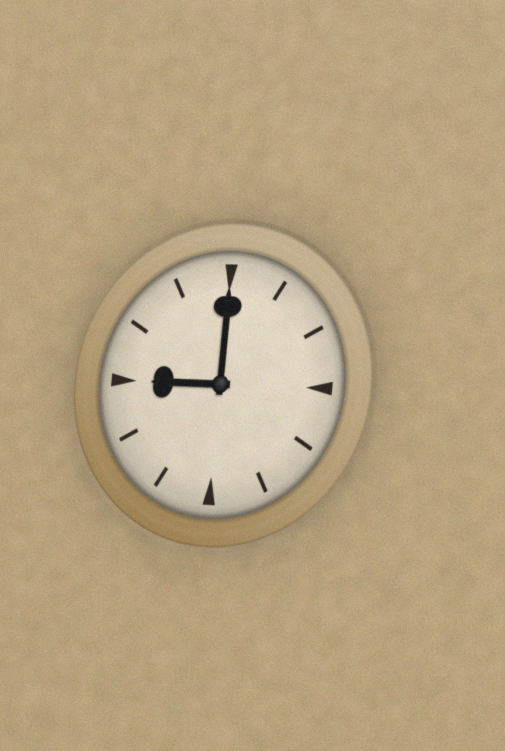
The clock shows **9:00**
